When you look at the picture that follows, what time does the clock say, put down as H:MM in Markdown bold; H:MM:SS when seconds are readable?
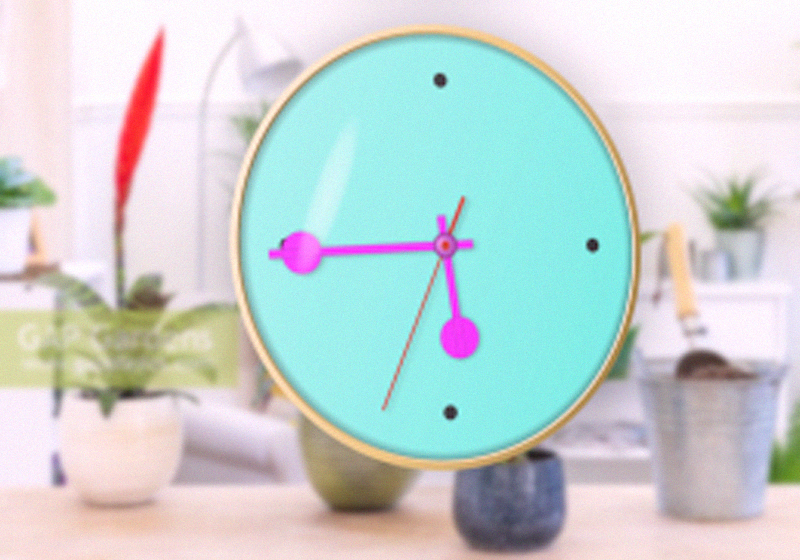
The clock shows **5:44:34**
